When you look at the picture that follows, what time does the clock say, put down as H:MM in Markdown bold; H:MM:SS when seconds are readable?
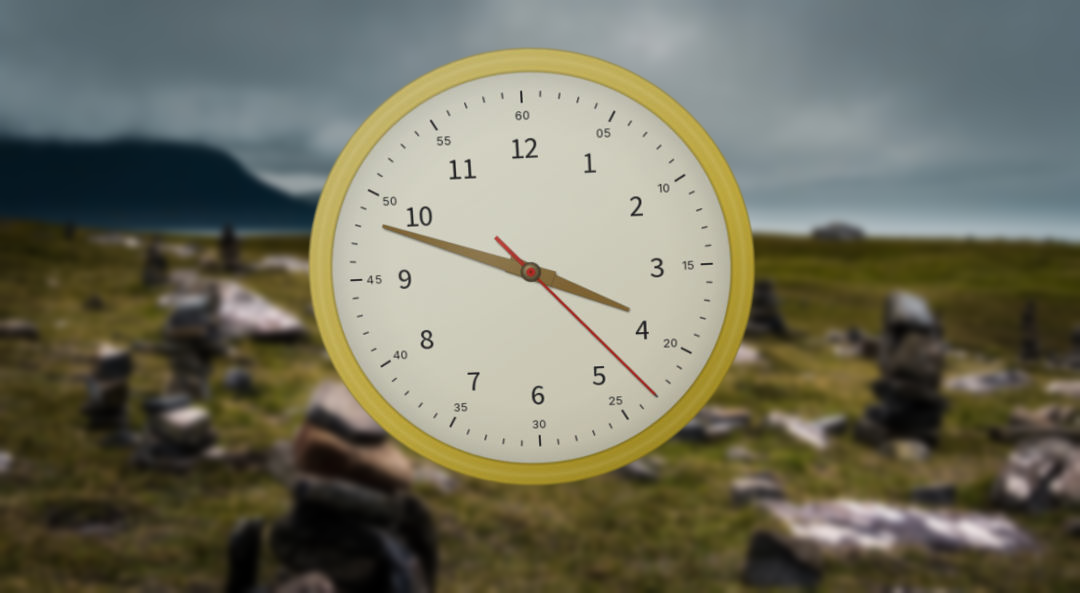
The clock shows **3:48:23**
